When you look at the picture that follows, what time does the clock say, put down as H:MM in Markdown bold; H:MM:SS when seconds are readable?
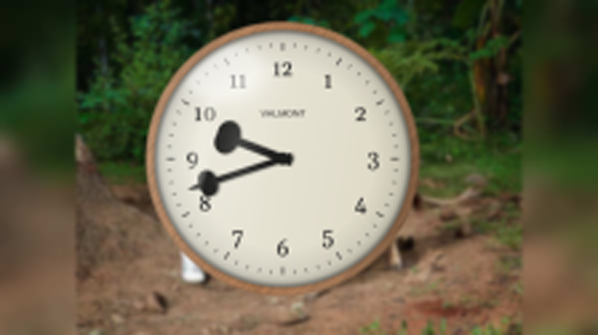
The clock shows **9:42**
